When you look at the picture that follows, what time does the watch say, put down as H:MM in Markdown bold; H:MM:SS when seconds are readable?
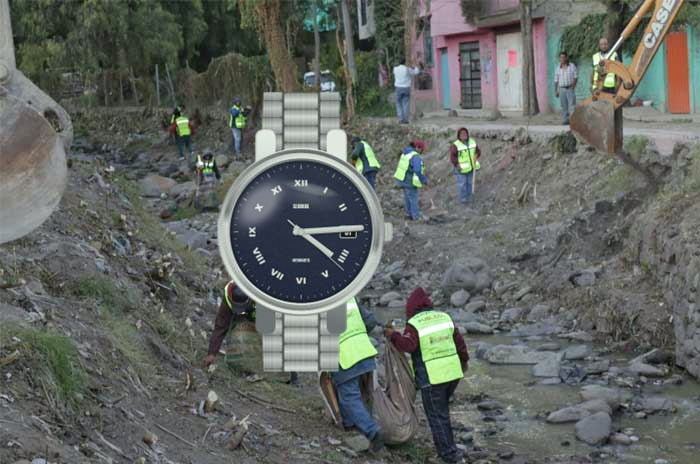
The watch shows **4:14:22**
